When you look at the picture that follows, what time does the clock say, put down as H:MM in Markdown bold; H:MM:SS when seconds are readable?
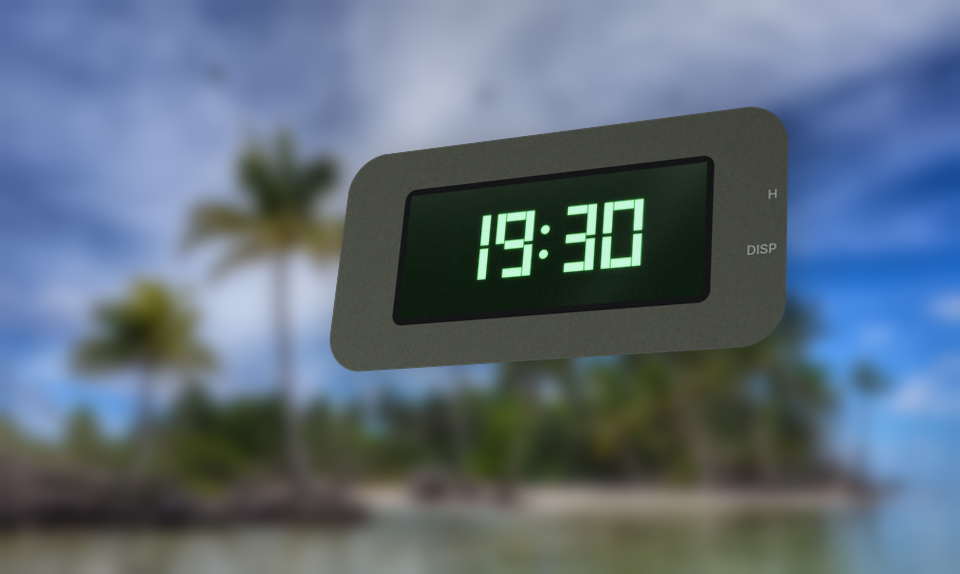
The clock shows **19:30**
